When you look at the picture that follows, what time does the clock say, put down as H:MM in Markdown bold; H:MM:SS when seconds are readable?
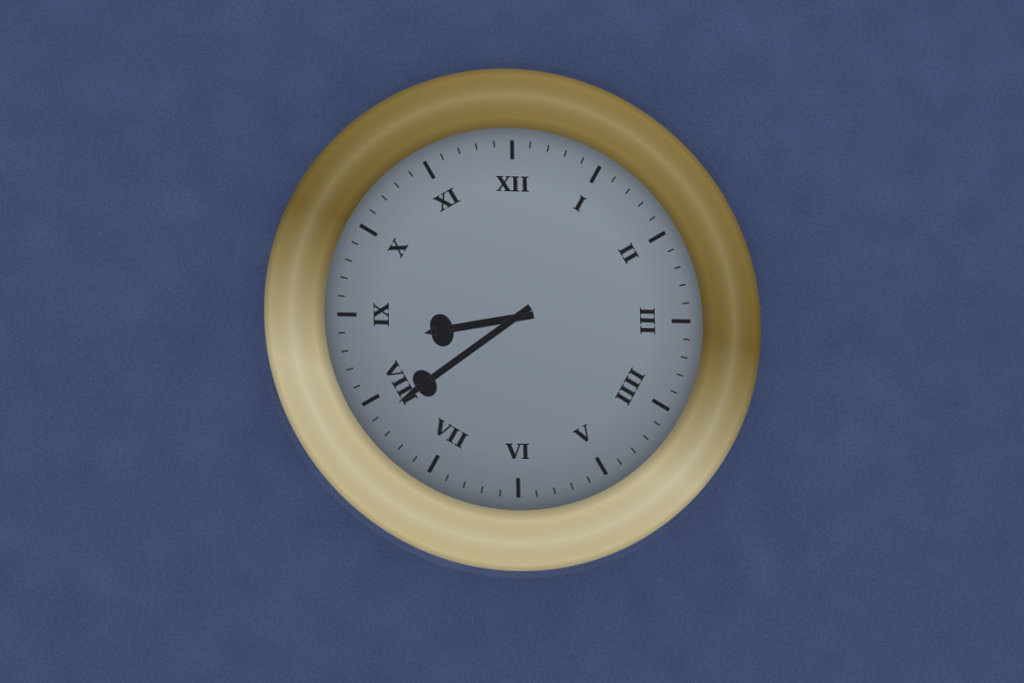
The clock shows **8:39**
